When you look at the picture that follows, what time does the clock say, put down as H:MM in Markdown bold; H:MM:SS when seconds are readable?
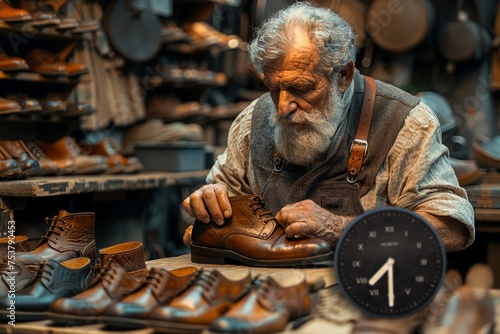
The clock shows **7:30**
